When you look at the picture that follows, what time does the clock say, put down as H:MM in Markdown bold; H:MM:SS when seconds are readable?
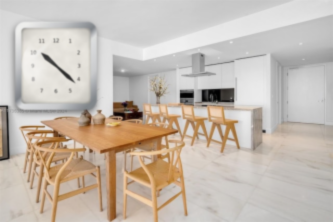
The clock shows **10:22**
